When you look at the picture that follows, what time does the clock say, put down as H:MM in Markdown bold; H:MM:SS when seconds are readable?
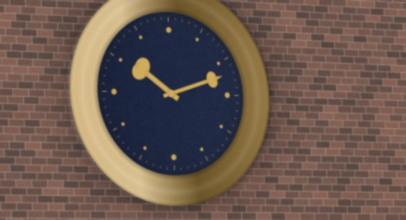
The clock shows **10:12**
